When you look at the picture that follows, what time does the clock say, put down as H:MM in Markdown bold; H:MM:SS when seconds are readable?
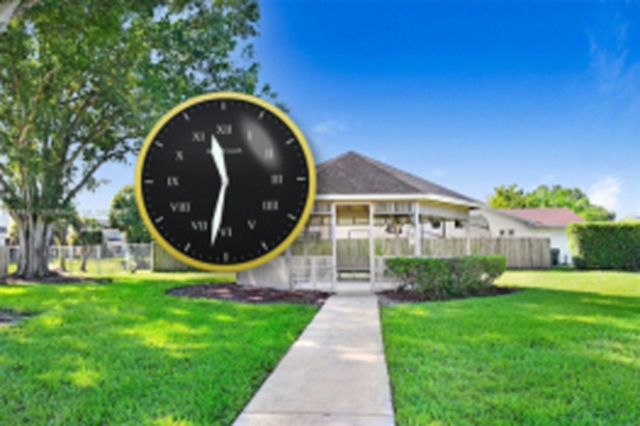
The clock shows **11:32**
